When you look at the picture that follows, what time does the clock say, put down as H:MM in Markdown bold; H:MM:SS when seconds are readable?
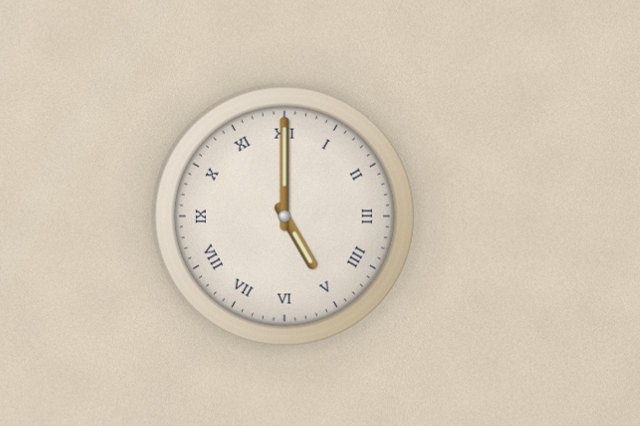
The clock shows **5:00**
